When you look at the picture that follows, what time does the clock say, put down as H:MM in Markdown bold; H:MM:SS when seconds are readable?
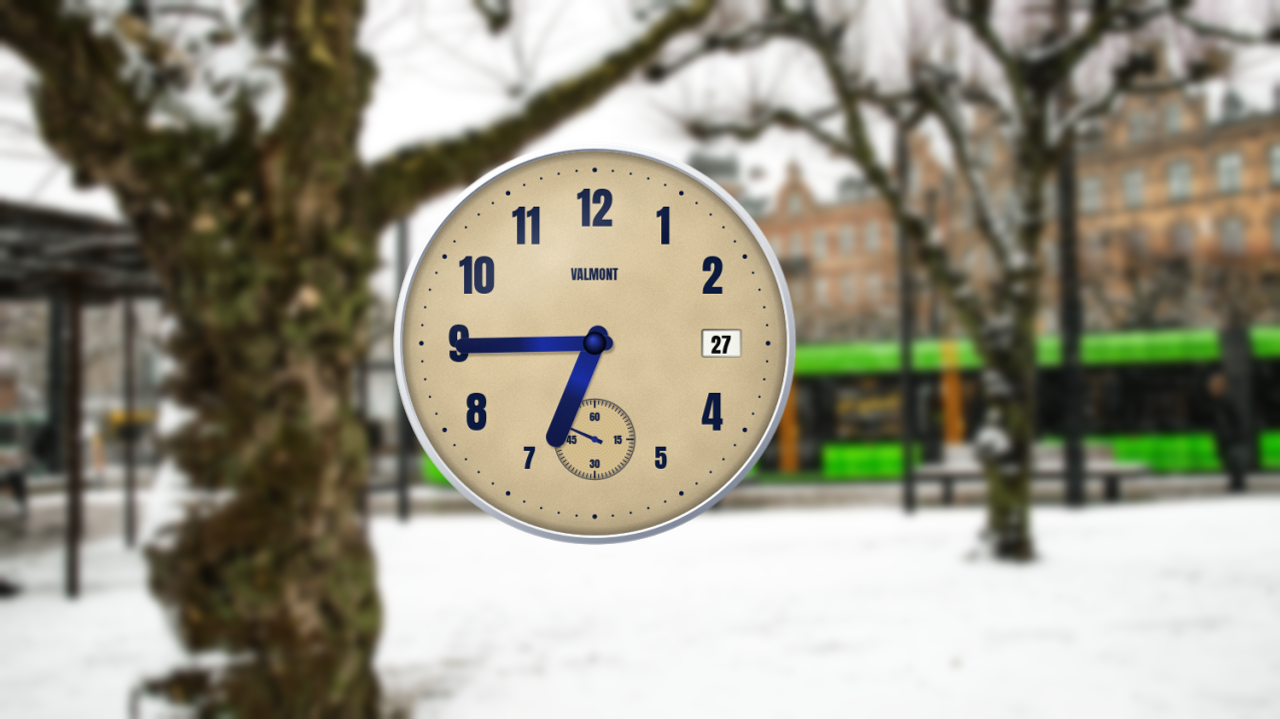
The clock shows **6:44:49**
